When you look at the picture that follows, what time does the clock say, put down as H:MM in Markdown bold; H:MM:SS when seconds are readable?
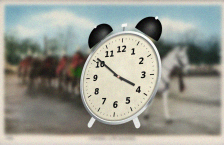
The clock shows **3:51**
